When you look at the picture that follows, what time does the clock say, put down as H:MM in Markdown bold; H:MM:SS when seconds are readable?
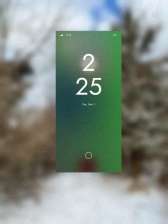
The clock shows **2:25**
